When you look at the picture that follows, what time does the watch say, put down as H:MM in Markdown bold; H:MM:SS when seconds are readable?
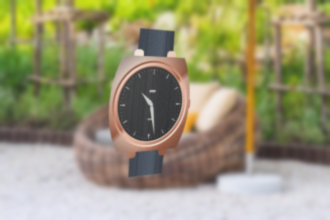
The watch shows **10:28**
